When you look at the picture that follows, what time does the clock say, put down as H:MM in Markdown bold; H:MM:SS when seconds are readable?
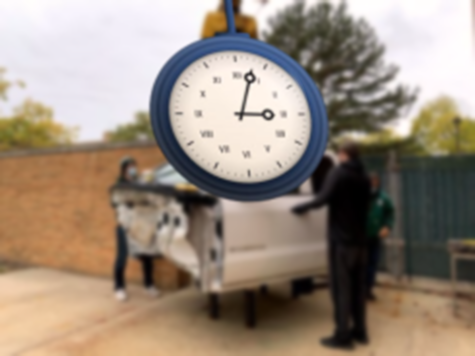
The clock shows **3:03**
